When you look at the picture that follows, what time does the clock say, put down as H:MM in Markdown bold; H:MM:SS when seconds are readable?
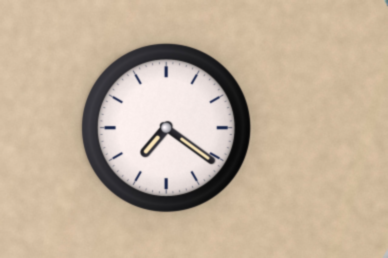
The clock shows **7:21**
